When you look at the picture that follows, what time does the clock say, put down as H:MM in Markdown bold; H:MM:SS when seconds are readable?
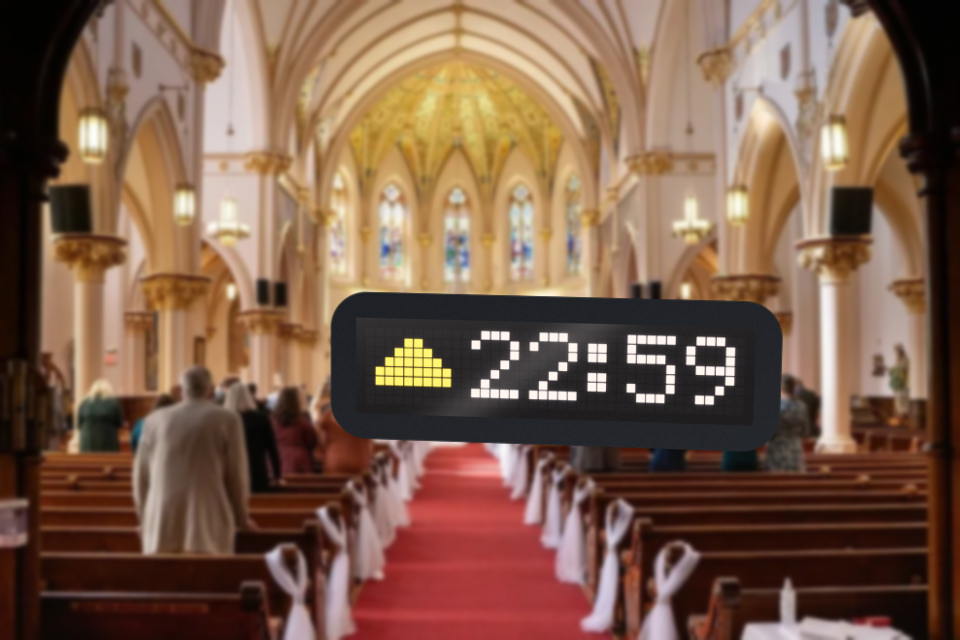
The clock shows **22:59**
